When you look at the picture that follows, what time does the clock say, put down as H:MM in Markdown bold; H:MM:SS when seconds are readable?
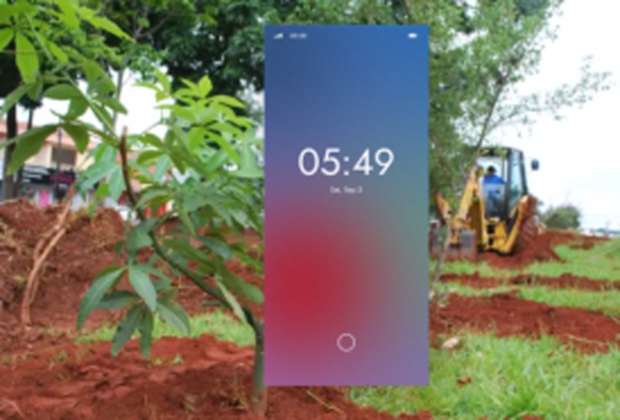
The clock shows **5:49**
